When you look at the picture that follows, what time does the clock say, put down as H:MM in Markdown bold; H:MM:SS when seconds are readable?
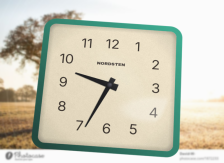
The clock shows **9:34**
